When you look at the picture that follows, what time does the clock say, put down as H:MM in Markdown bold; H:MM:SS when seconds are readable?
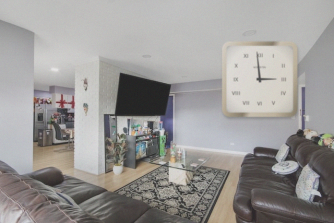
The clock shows **2:59**
